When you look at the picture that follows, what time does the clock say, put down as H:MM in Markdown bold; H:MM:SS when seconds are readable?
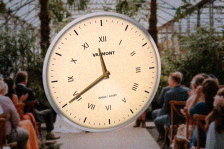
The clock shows **11:40**
